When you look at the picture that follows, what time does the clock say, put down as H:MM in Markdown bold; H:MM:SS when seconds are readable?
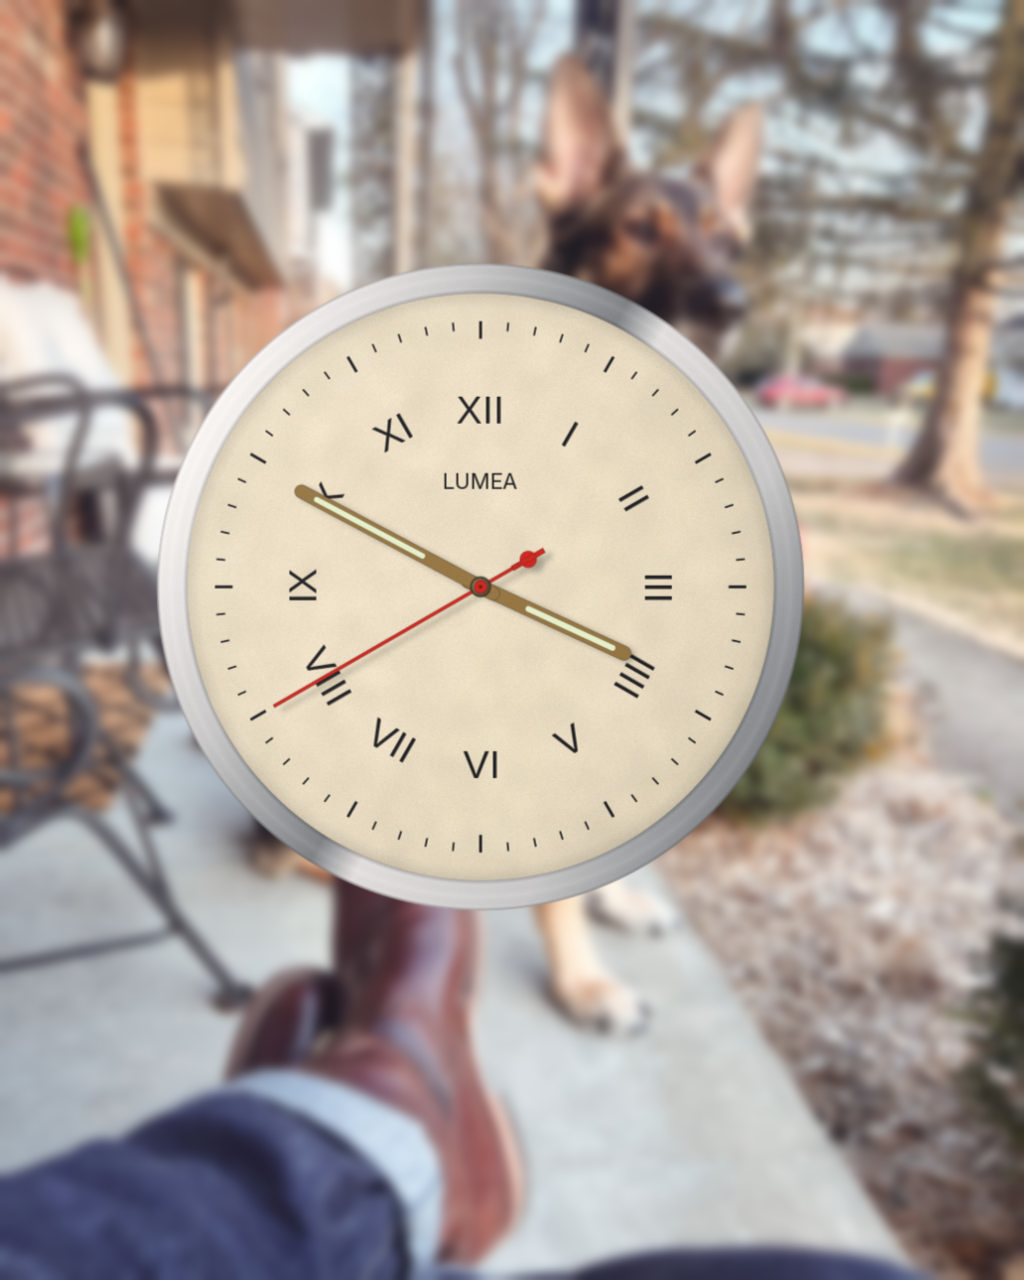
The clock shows **3:49:40**
